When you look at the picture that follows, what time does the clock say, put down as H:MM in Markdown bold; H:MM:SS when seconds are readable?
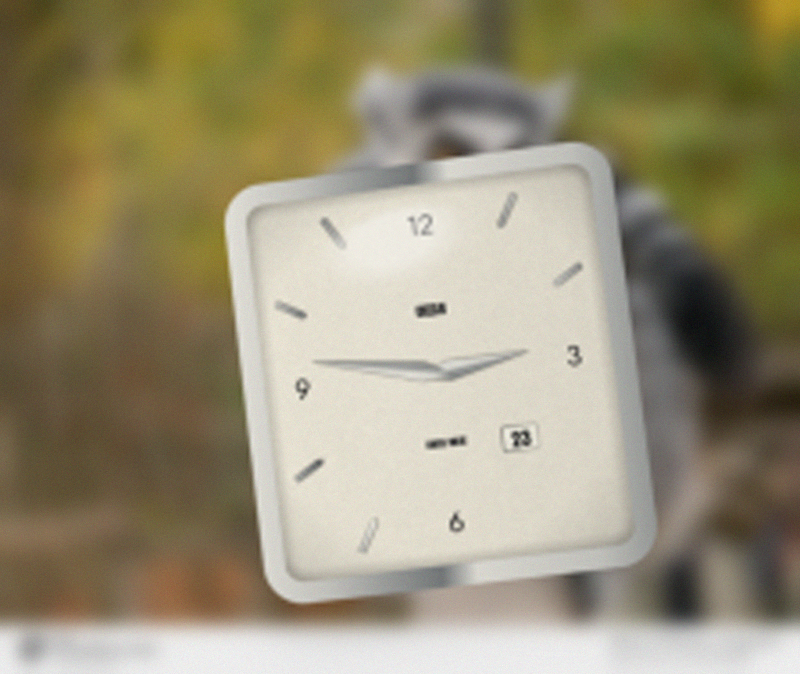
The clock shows **2:47**
